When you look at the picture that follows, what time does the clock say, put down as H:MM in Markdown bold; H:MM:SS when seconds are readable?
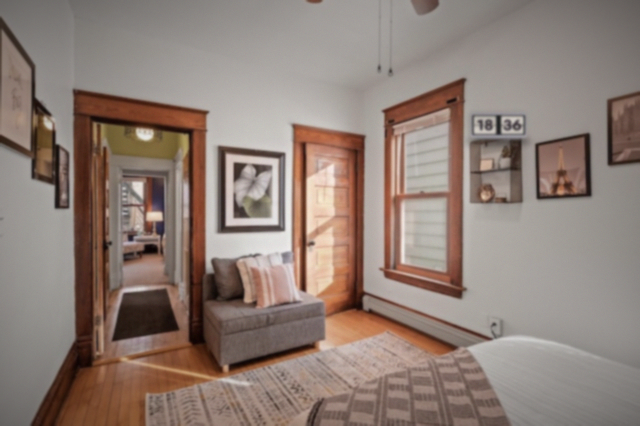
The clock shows **18:36**
